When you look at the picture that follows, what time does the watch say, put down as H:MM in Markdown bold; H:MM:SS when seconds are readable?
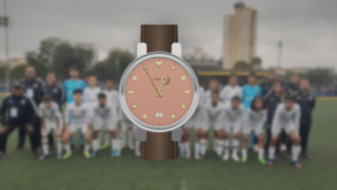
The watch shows **12:55**
